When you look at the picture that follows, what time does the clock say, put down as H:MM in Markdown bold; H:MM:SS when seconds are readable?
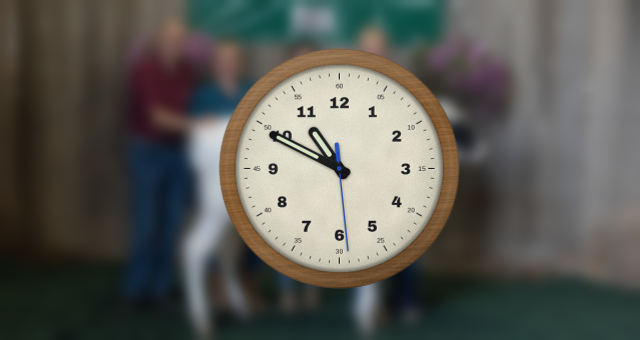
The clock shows **10:49:29**
